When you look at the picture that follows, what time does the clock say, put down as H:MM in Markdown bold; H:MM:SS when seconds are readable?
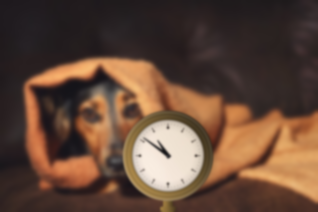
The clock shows **10:51**
